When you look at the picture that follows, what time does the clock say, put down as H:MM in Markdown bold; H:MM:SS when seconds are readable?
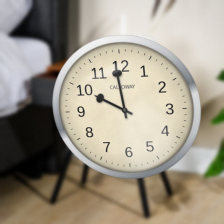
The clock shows **9:59**
